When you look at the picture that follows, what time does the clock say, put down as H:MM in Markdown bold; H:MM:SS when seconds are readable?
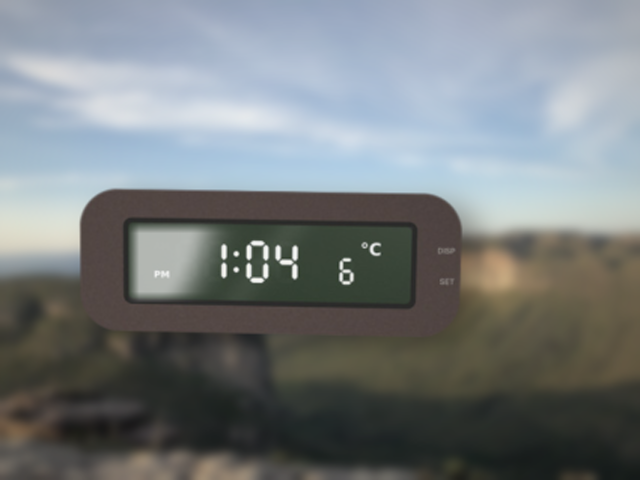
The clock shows **1:04**
